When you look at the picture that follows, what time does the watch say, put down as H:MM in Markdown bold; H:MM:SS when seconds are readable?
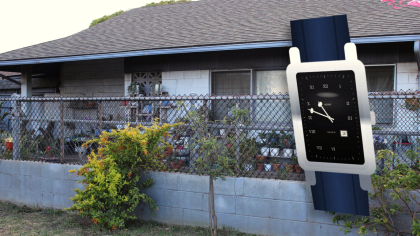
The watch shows **10:48**
